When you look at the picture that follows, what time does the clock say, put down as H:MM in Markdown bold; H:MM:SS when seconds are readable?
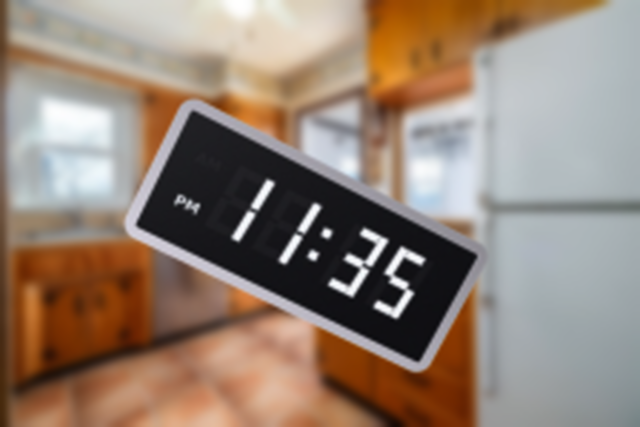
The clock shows **11:35**
